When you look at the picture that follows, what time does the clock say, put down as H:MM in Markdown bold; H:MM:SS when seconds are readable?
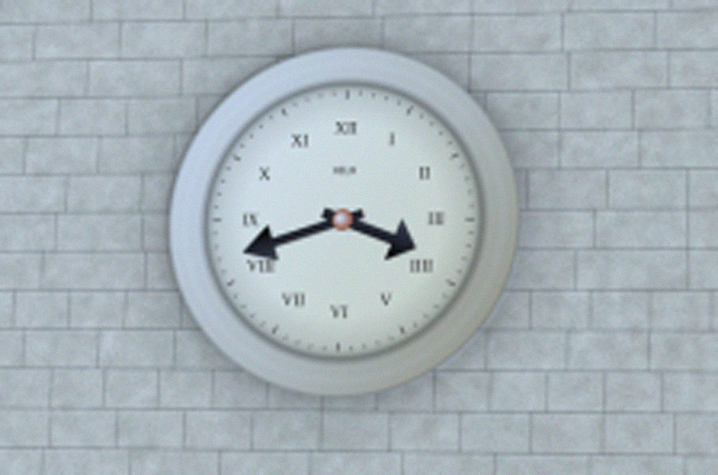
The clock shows **3:42**
